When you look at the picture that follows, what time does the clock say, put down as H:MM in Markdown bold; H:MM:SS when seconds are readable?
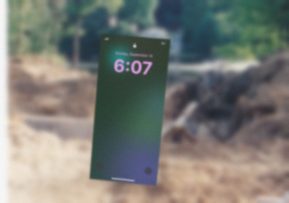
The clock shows **6:07**
